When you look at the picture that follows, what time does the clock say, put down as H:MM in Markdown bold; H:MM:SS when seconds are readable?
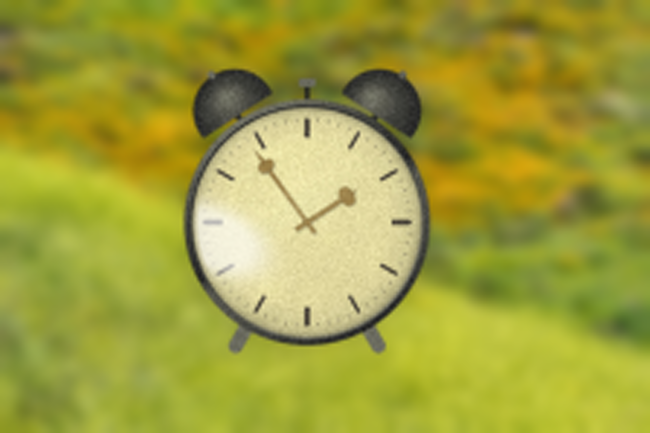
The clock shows **1:54**
